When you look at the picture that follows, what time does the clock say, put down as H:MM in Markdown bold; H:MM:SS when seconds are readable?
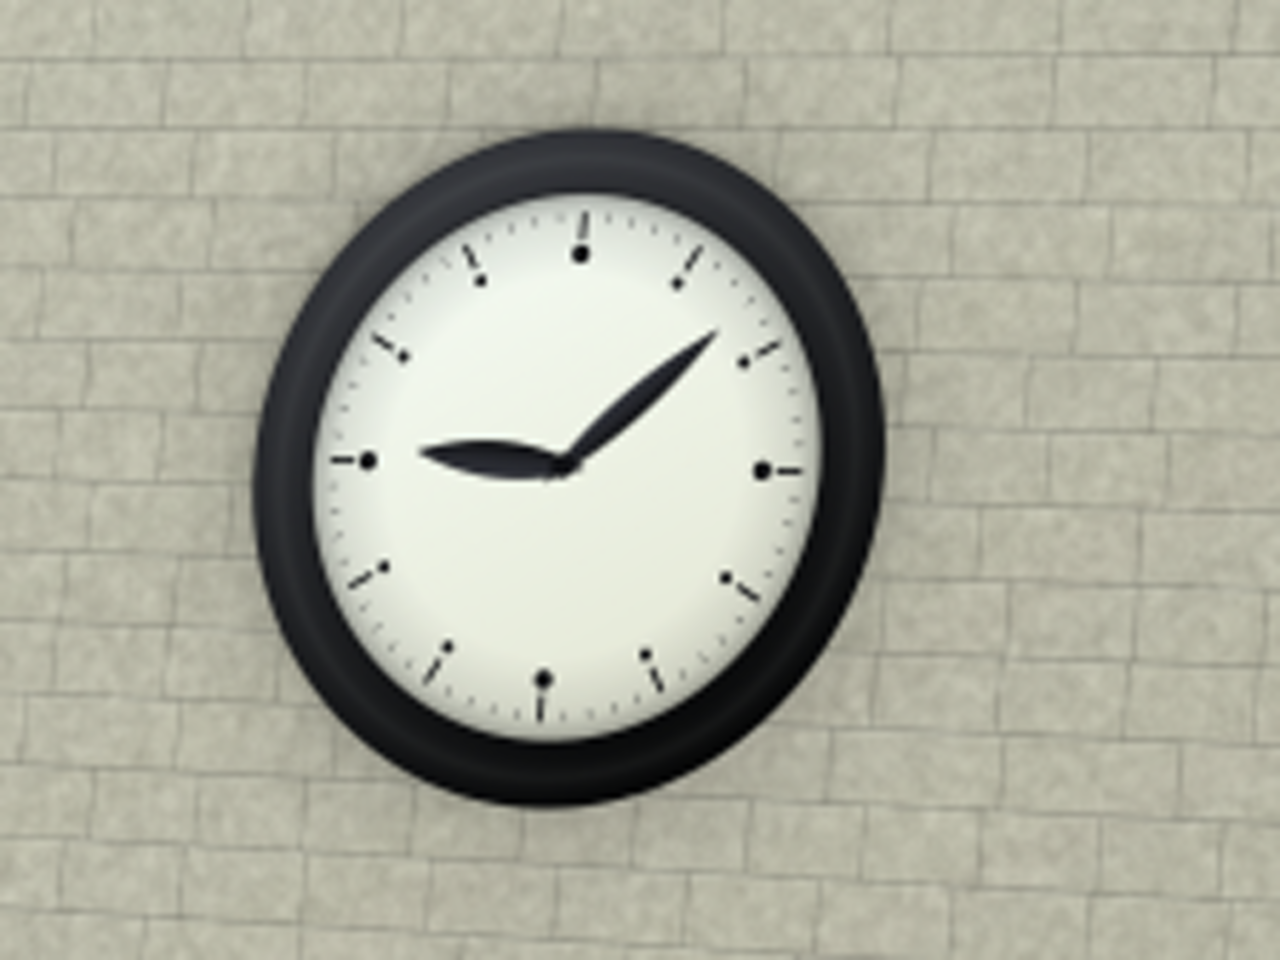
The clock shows **9:08**
